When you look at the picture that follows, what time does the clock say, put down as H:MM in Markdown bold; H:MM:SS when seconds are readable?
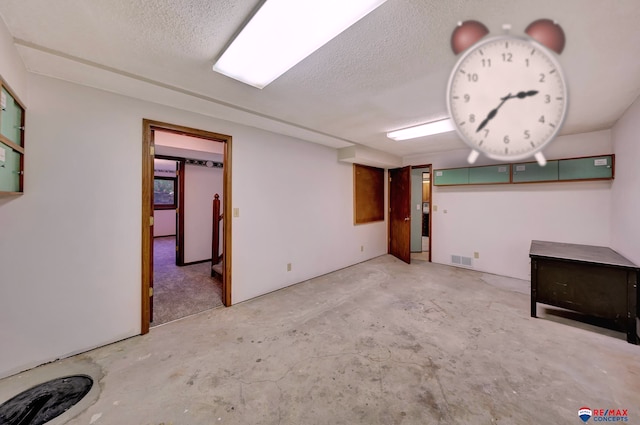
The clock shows **2:37**
